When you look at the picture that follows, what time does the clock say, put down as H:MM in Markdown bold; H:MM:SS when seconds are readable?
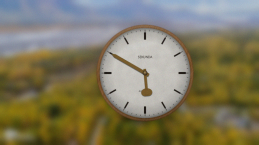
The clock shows **5:50**
